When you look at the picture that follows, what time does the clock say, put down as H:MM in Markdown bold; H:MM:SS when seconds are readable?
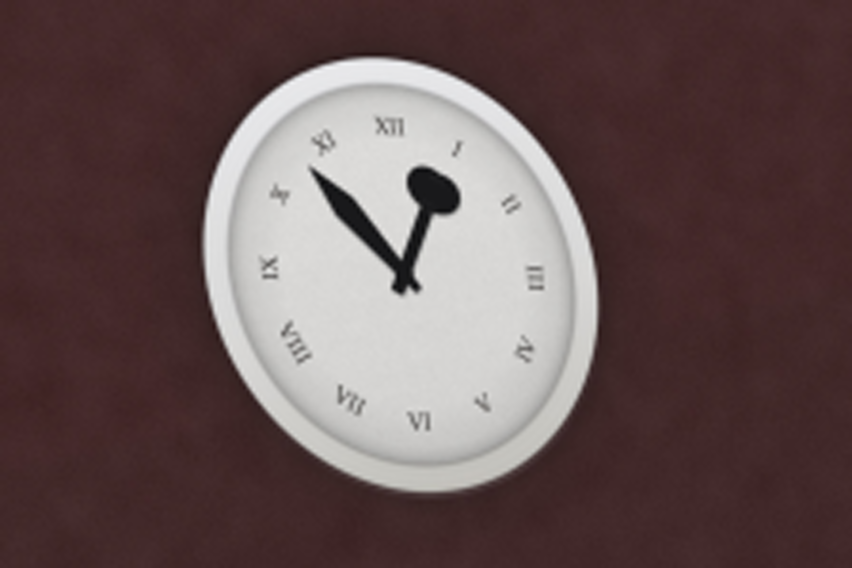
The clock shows **12:53**
